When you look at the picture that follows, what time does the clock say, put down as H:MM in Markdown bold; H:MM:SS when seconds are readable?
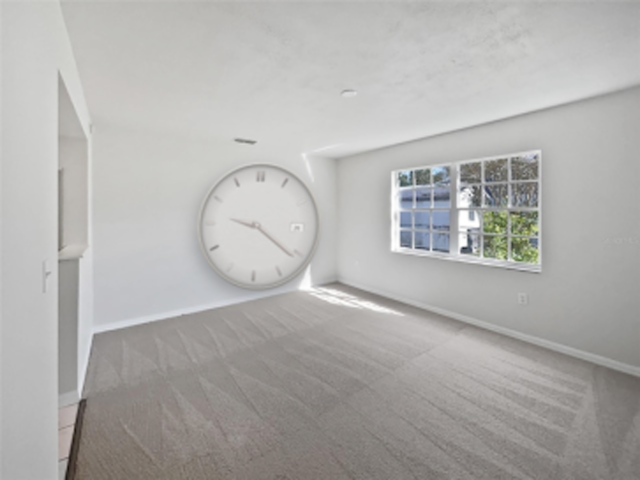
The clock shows **9:21**
